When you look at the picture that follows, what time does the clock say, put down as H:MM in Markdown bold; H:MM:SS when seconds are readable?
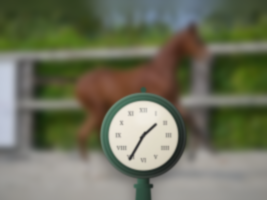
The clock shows **1:35**
